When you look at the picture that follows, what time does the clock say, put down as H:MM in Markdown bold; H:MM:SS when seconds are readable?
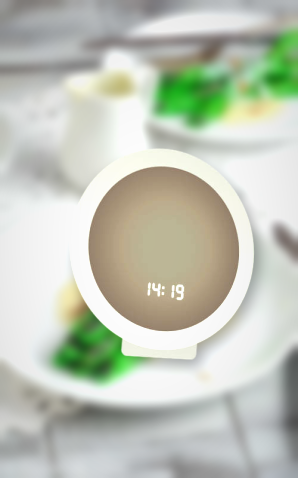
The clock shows **14:19**
